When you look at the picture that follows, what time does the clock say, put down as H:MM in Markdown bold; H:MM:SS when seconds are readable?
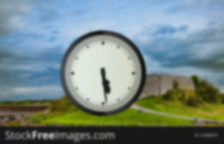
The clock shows **5:29**
